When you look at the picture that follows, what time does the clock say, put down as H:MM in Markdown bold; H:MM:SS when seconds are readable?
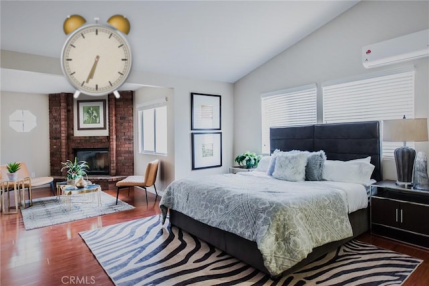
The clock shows **6:34**
